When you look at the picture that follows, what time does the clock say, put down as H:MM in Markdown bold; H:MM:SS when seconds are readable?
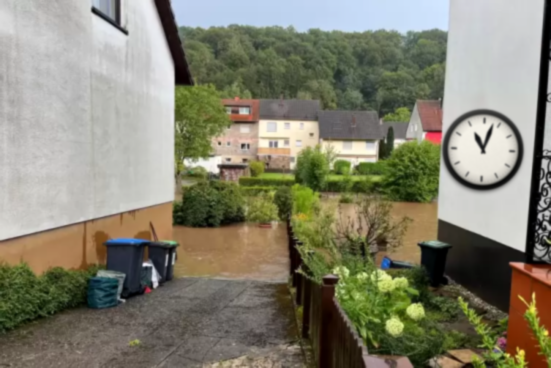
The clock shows **11:03**
